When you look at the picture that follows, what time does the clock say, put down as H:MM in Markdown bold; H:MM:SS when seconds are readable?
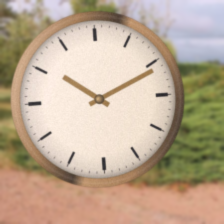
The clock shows **10:11**
